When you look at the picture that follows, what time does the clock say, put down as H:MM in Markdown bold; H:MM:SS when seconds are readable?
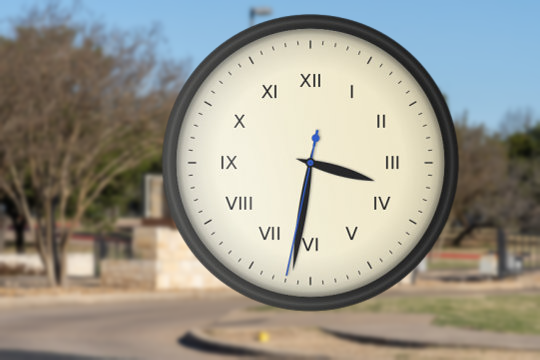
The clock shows **3:31:32**
